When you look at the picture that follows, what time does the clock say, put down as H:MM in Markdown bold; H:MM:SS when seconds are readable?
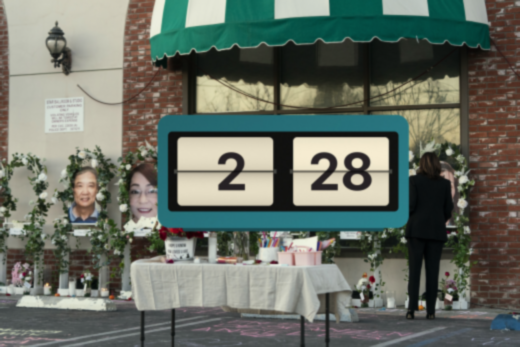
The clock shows **2:28**
